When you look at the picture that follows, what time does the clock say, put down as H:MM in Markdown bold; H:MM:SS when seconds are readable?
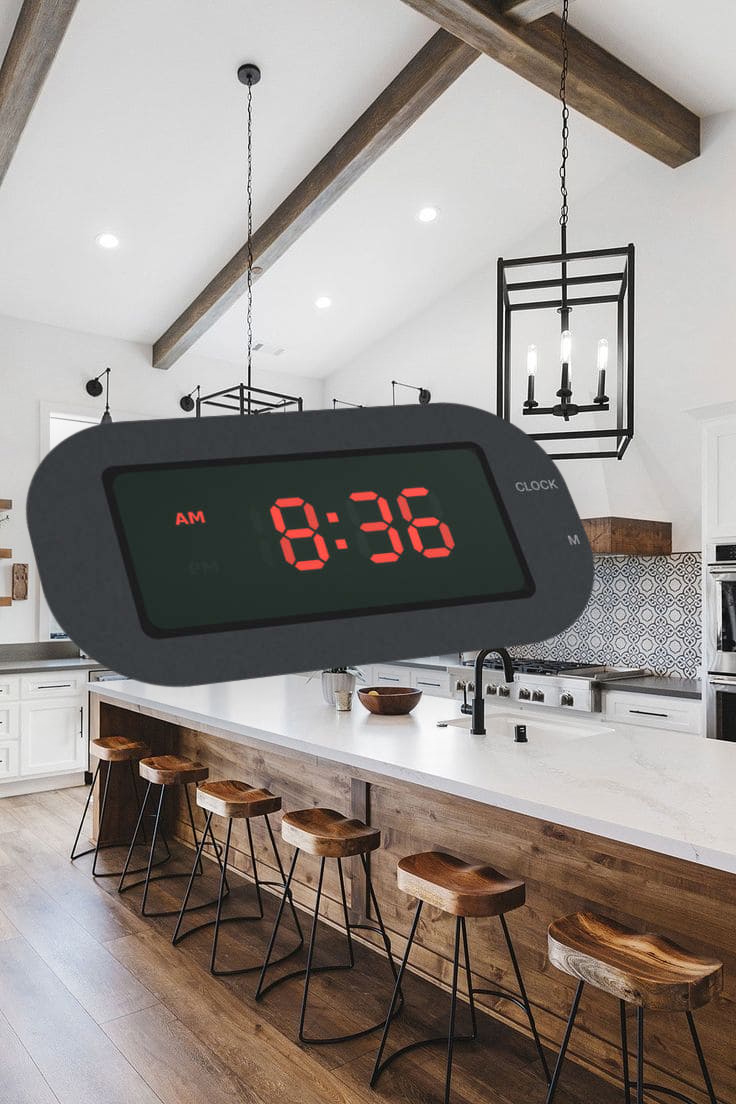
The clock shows **8:36**
